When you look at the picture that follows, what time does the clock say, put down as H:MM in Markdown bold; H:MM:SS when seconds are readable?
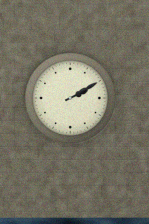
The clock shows **2:10**
